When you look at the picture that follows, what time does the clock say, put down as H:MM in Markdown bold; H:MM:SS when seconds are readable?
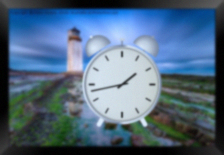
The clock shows **1:43**
